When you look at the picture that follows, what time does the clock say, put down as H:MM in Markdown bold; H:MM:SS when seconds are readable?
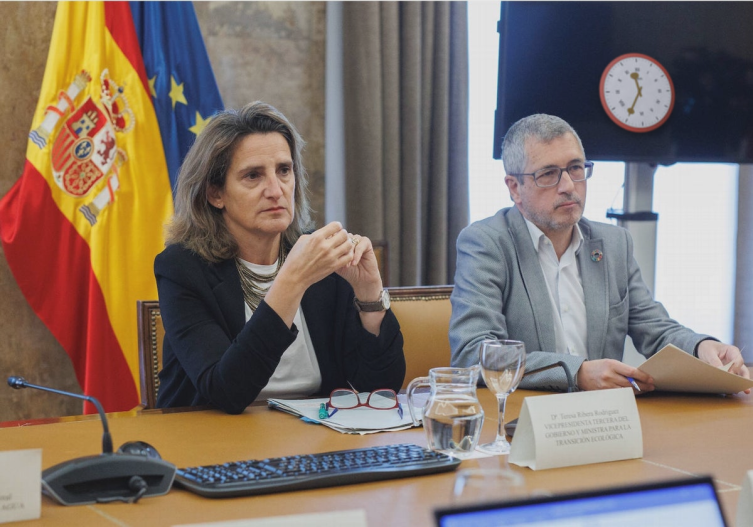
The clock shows **11:35**
